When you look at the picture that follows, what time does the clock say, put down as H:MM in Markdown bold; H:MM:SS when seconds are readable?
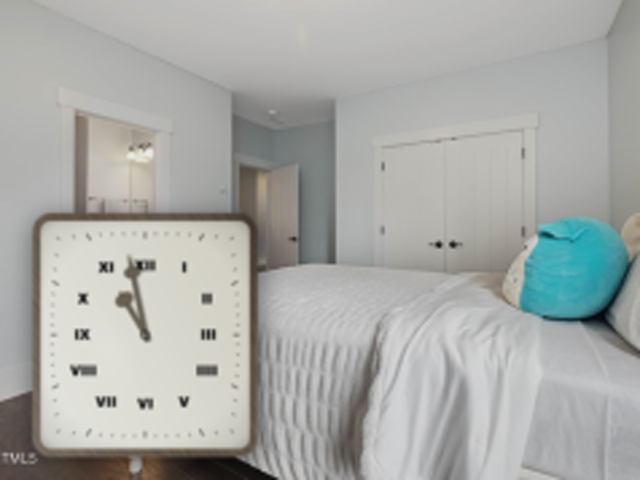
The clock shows **10:58**
